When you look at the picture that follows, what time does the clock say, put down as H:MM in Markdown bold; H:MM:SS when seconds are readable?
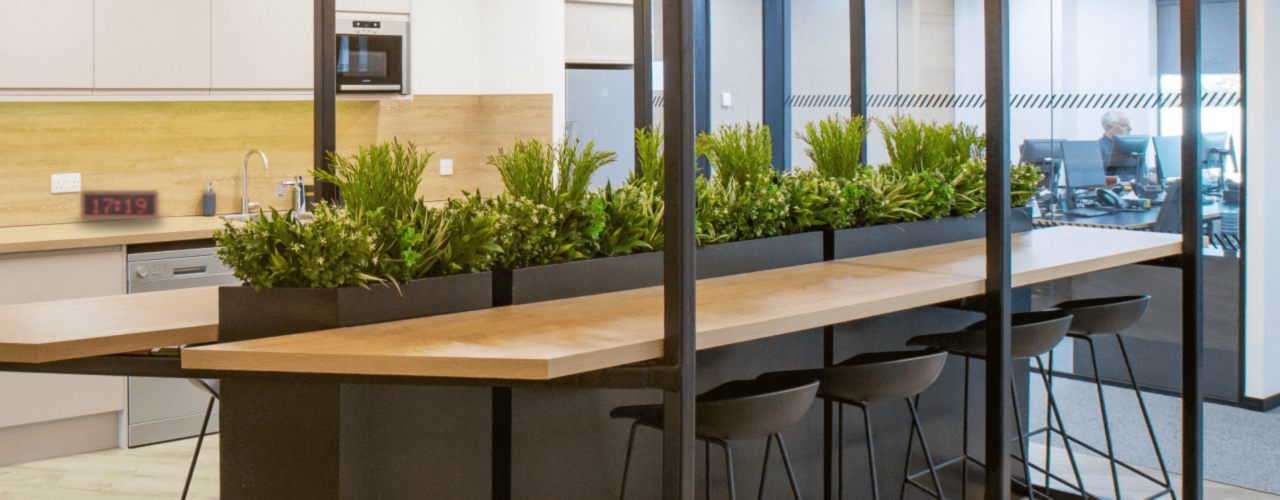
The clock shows **17:19**
